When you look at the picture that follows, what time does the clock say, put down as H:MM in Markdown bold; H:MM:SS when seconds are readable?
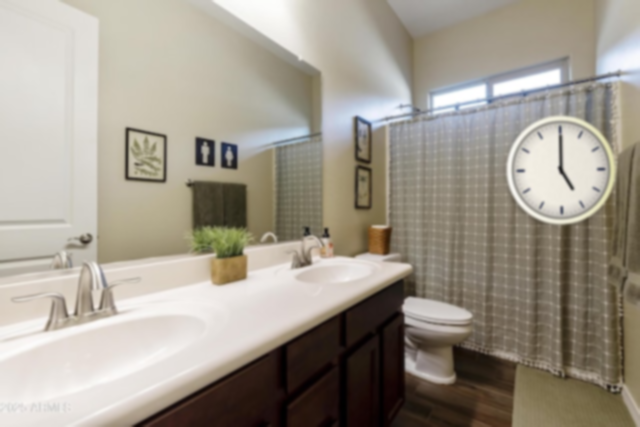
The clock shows **5:00**
